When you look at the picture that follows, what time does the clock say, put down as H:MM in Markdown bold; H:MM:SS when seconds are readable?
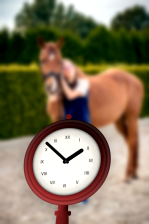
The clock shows **1:52**
